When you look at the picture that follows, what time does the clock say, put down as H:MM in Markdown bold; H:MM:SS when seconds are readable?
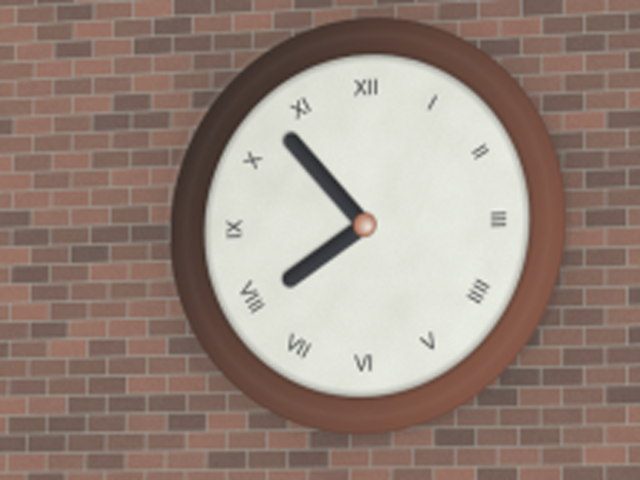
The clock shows **7:53**
